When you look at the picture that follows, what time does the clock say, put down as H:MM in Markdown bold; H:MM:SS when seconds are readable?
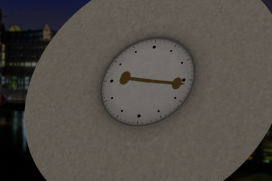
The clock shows **9:16**
